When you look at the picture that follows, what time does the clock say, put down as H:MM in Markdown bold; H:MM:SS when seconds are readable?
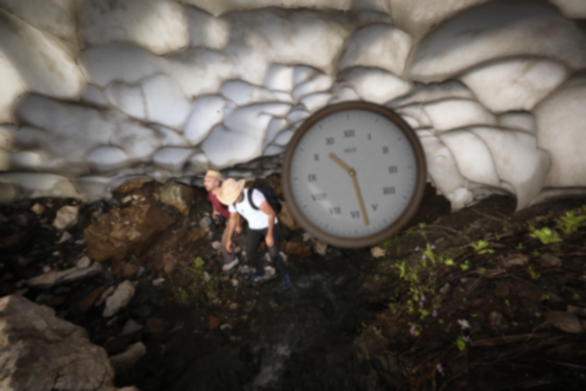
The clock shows **10:28**
